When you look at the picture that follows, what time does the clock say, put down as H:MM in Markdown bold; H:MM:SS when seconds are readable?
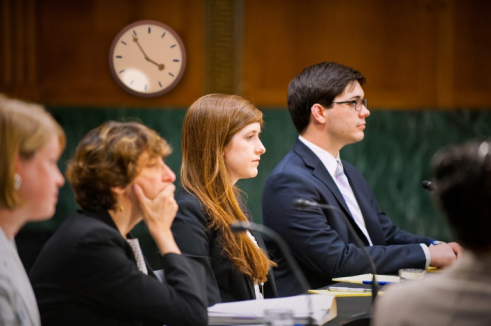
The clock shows **3:54**
